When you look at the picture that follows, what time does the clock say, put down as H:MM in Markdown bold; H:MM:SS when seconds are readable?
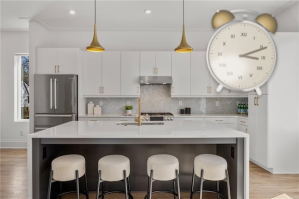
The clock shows **3:11**
